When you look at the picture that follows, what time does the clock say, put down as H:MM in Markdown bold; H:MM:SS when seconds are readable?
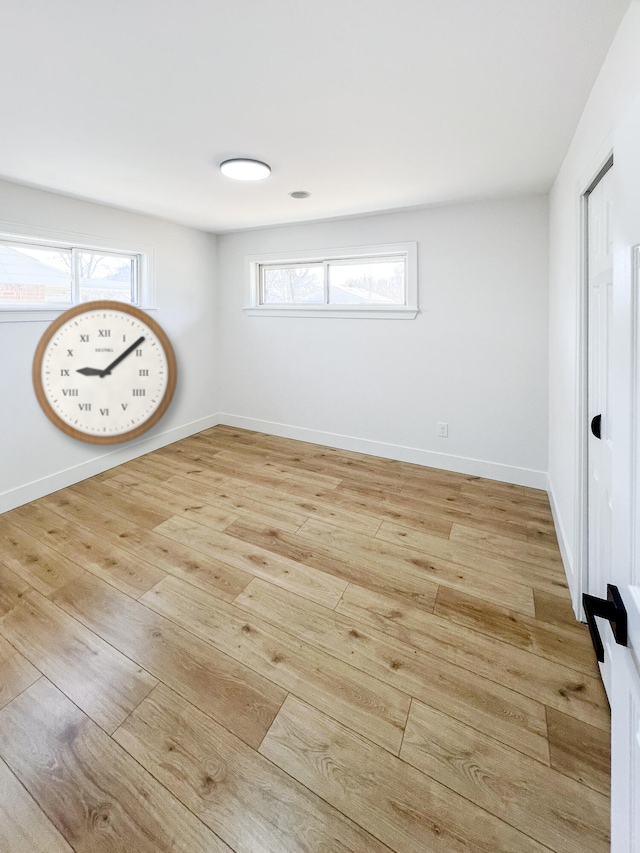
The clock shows **9:08**
